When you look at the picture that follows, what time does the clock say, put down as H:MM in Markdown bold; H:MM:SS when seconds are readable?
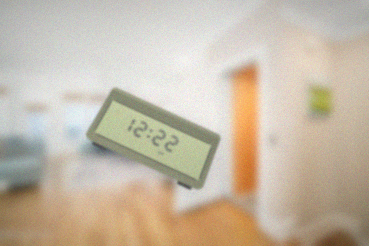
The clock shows **12:22**
